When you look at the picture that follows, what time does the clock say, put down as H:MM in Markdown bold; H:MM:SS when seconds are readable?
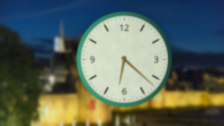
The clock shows **6:22**
